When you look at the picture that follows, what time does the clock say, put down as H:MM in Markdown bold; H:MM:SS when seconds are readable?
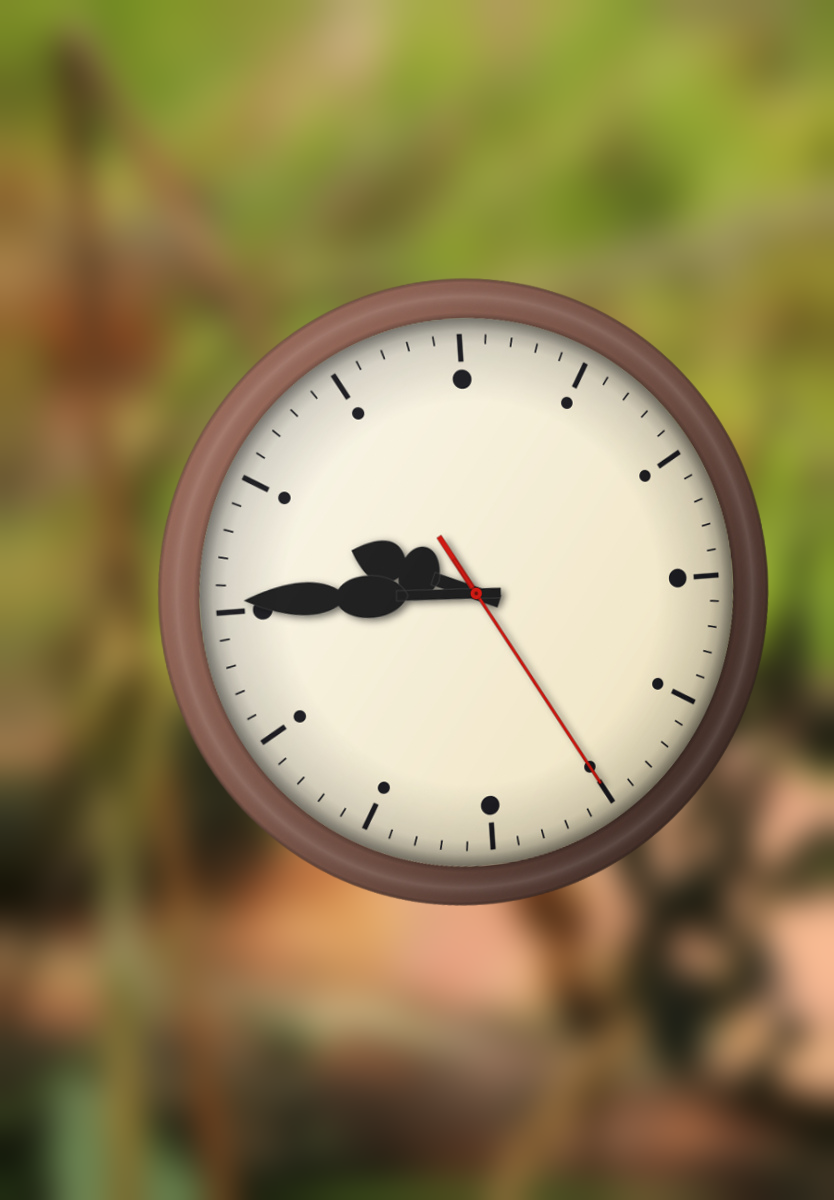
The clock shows **9:45:25**
